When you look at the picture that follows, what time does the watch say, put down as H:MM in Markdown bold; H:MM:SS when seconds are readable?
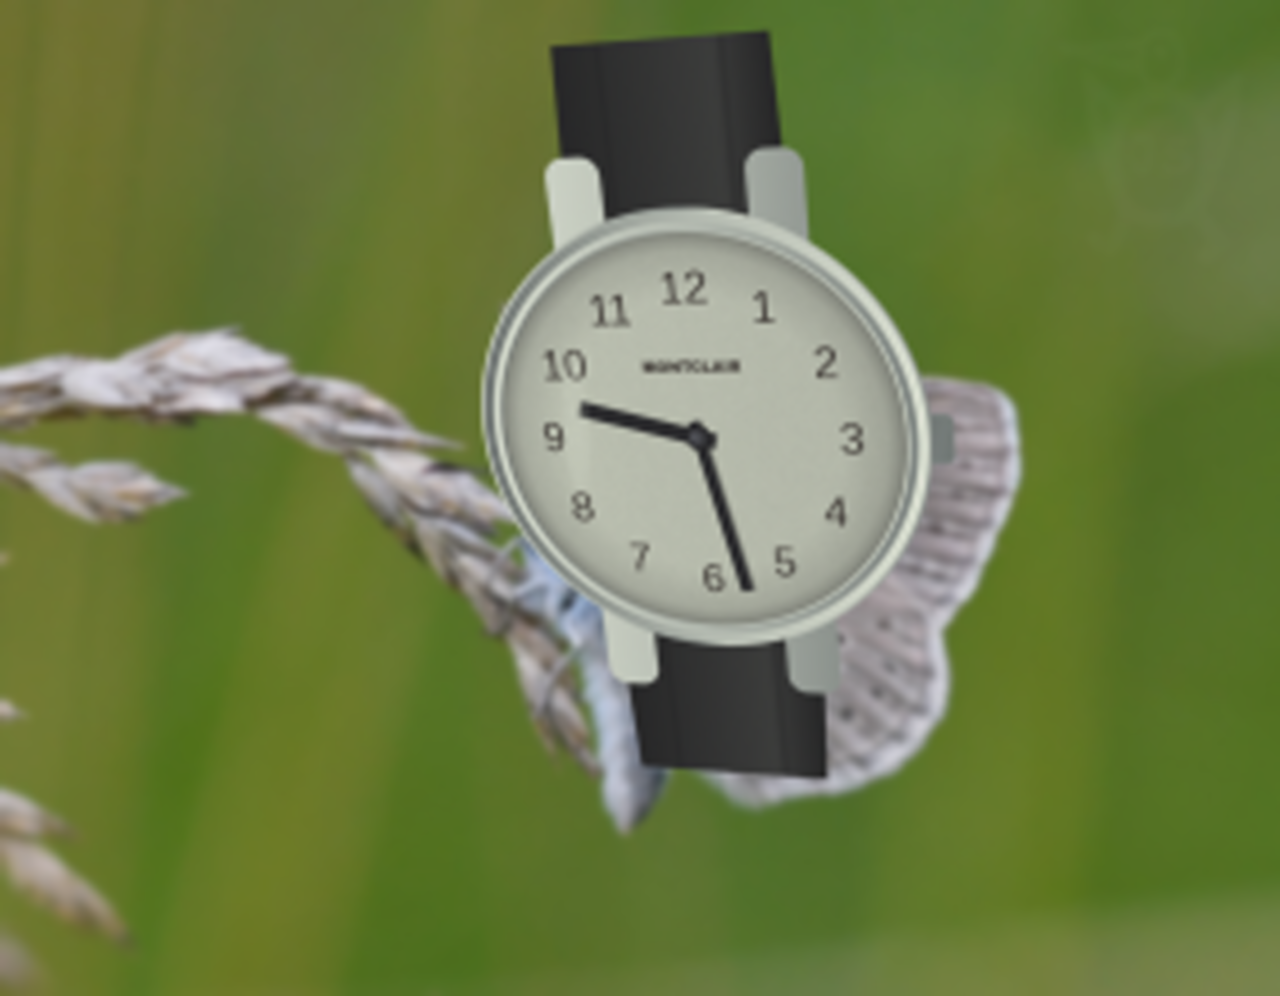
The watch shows **9:28**
